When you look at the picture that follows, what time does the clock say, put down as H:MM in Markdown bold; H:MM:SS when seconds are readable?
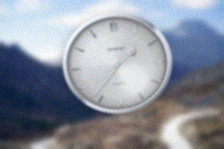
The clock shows **1:37**
